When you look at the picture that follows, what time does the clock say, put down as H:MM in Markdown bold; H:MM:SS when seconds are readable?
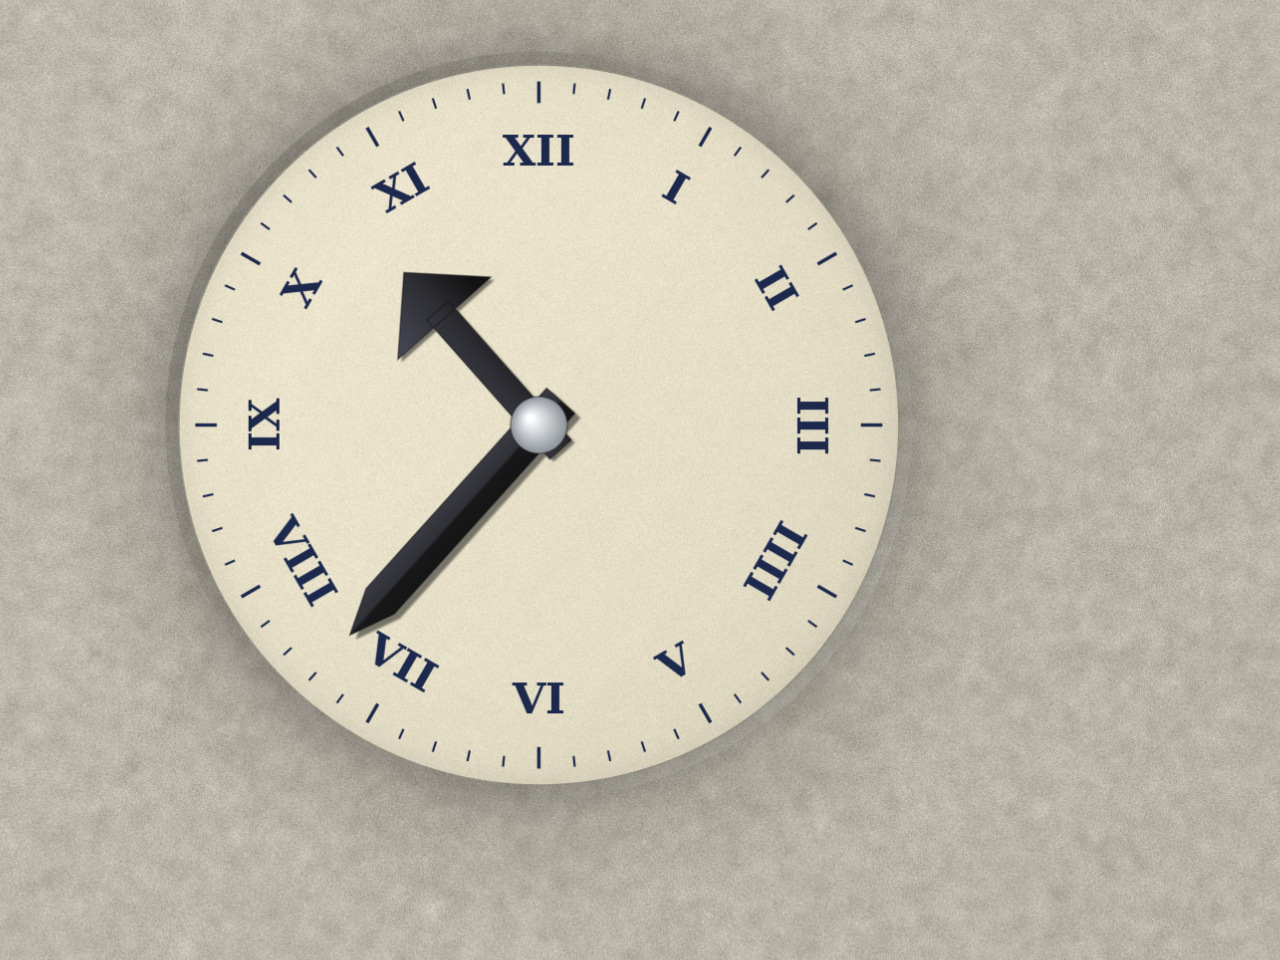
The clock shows **10:37**
